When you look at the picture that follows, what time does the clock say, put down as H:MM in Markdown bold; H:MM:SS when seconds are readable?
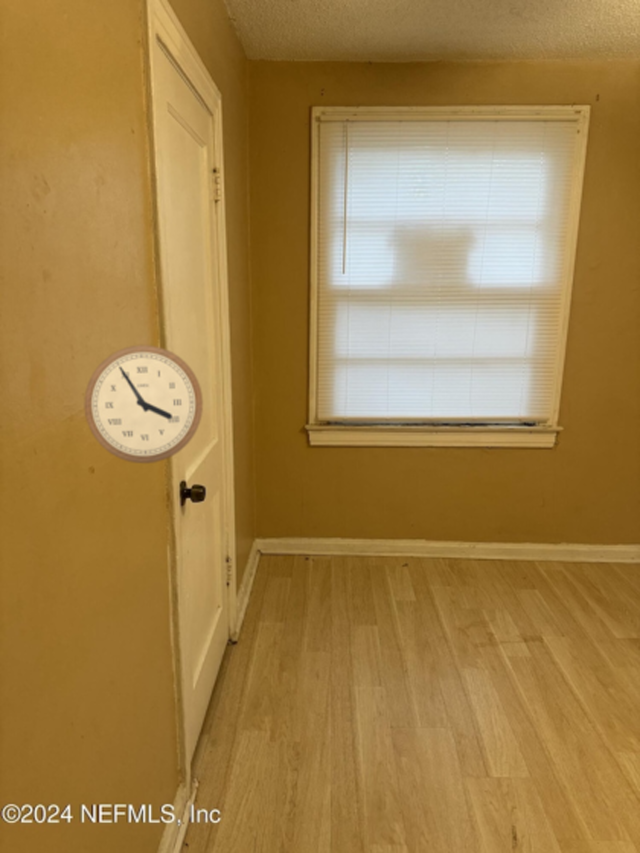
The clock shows **3:55**
